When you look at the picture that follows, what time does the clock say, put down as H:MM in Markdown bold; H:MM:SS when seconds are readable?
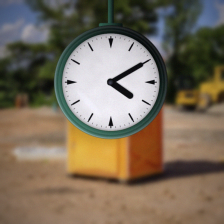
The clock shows **4:10**
